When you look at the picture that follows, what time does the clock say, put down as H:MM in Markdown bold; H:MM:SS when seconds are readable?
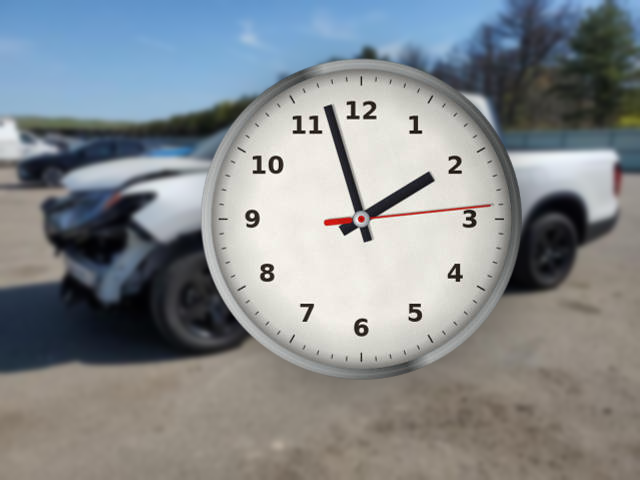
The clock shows **1:57:14**
